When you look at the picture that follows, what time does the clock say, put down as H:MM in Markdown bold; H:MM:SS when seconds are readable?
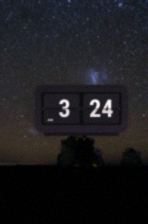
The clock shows **3:24**
